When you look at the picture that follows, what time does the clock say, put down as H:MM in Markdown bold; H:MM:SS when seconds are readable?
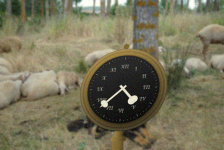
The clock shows **4:38**
